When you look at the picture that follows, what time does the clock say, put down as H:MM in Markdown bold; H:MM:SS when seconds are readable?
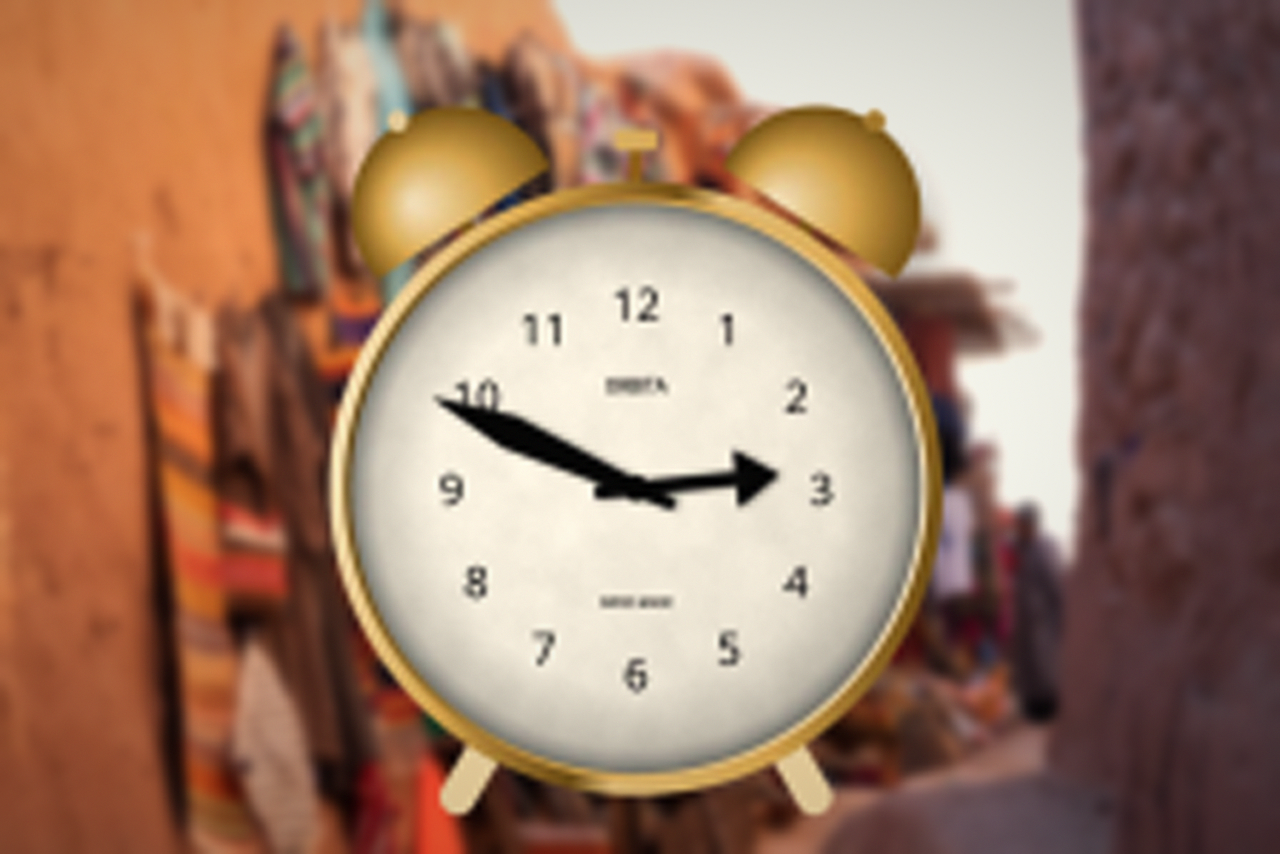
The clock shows **2:49**
